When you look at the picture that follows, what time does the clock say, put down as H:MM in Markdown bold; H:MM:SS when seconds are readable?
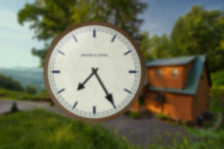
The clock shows **7:25**
